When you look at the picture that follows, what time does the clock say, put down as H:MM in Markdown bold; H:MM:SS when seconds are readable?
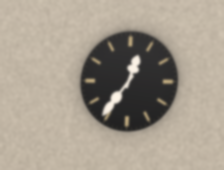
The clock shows **12:36**
